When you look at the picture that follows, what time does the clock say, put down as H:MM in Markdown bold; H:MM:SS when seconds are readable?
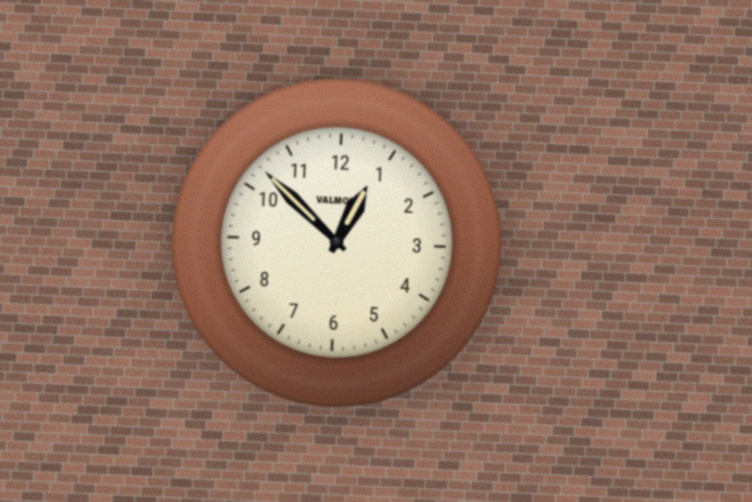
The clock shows **12:52**
